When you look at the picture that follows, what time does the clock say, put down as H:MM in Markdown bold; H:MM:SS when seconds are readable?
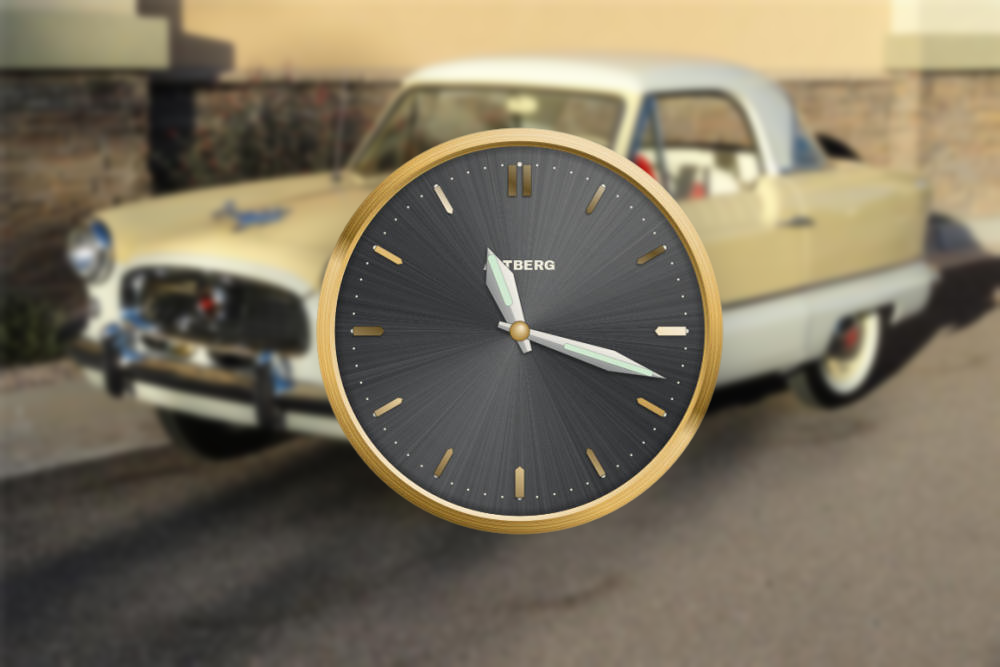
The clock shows **11:18**
